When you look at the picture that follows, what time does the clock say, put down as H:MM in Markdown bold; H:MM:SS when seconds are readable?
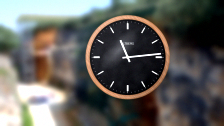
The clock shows **11:14**
